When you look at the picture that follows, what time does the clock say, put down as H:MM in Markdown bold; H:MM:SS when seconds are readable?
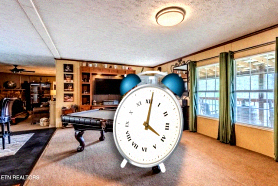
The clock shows **4:01**
